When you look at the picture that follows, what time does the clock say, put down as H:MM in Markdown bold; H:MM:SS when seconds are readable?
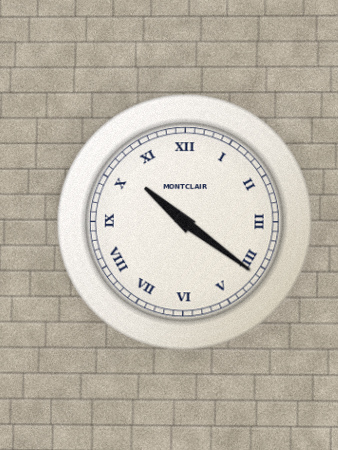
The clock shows **10:21**
